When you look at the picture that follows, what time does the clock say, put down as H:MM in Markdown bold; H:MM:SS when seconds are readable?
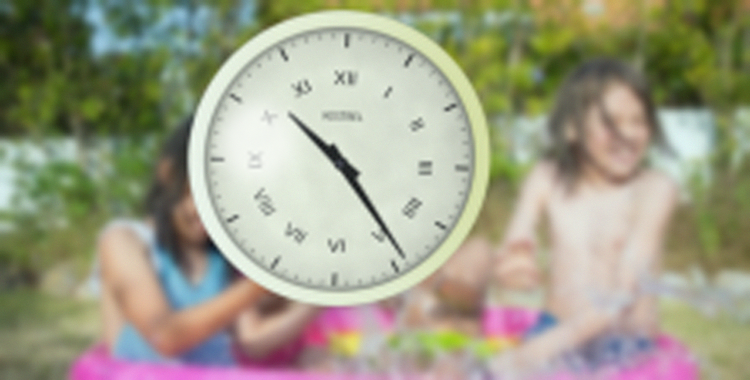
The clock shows **10:24**
